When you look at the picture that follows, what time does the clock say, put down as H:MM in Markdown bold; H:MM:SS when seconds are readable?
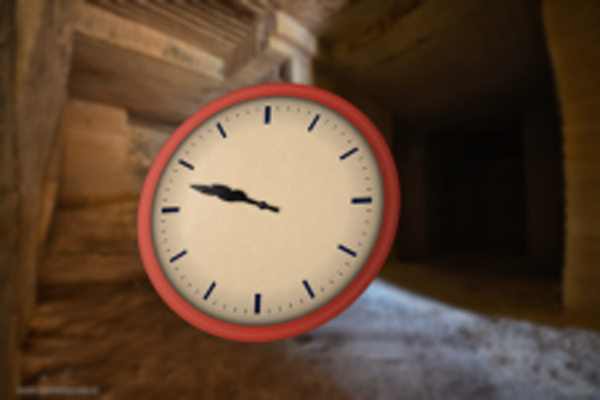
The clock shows **9:48**
